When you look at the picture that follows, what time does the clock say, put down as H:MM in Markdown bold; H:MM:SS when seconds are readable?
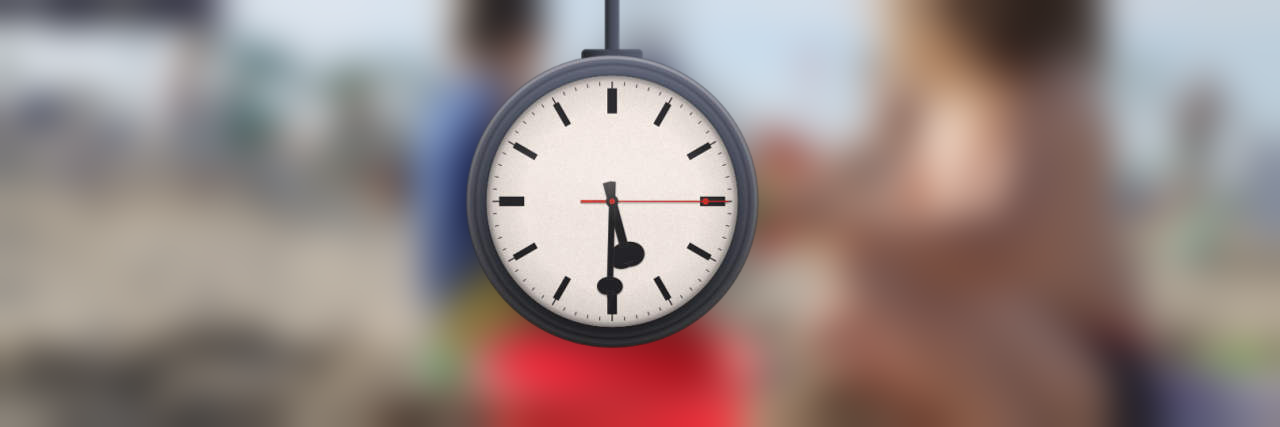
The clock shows **5:30:15**
